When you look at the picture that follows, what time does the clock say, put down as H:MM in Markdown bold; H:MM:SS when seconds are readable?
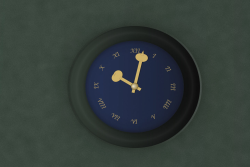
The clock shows **10:02**
